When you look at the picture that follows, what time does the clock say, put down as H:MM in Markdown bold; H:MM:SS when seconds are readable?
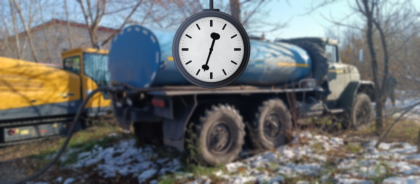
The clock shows **12:33**
